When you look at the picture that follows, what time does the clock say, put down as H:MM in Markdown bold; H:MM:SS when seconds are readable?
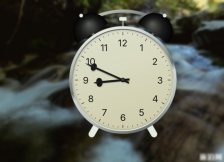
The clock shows **8:49**
